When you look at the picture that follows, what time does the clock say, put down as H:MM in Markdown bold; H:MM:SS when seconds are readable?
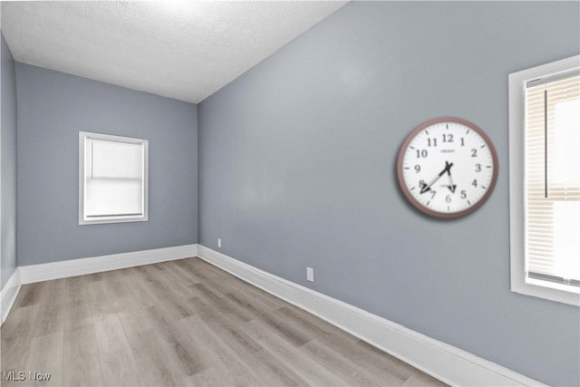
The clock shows **5:38**
